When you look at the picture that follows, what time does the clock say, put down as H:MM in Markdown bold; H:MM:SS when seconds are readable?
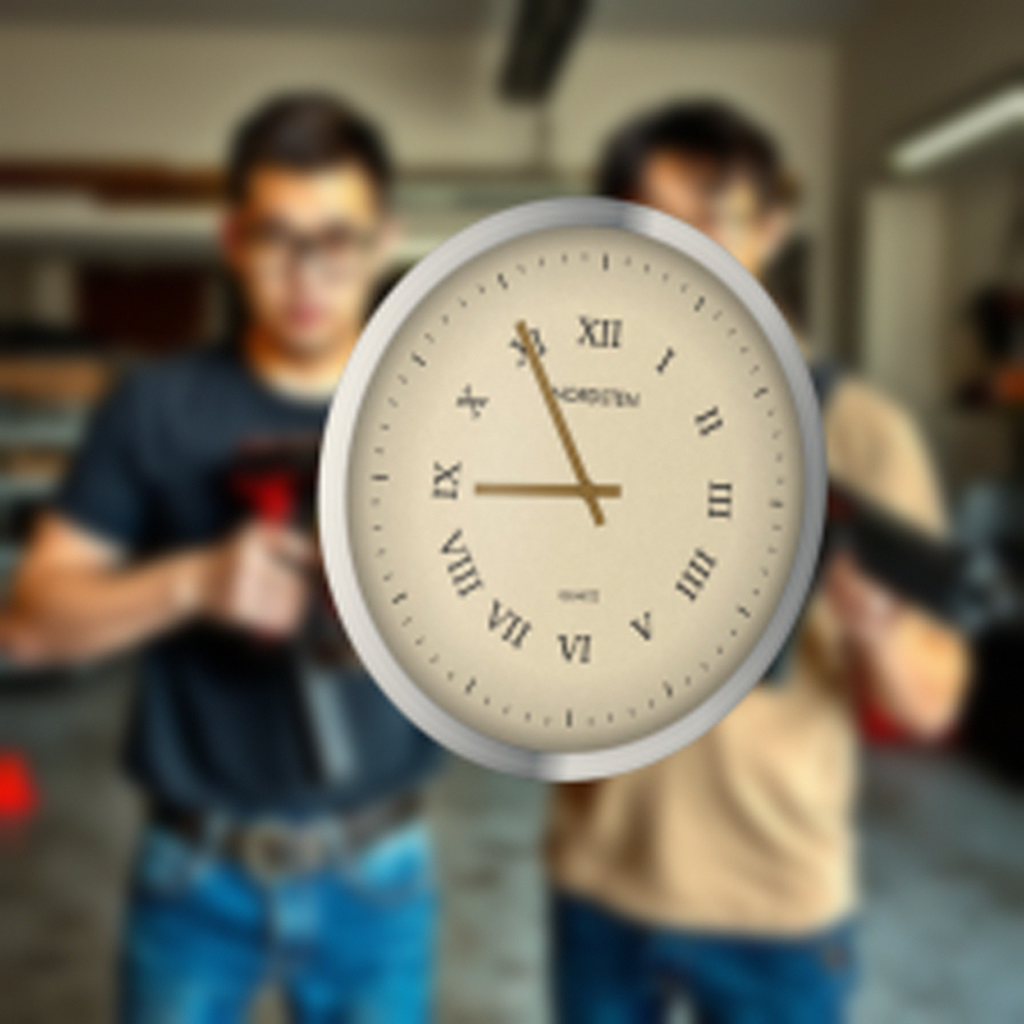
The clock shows **8:55**
